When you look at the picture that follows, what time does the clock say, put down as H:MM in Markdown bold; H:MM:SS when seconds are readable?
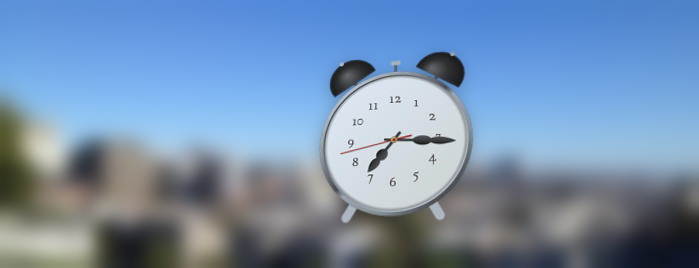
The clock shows **7:15:43**
